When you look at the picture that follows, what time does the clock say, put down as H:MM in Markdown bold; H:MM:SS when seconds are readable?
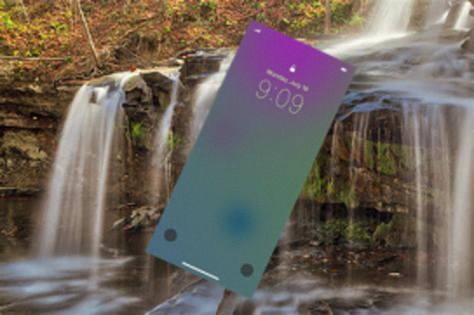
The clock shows **9:09**
